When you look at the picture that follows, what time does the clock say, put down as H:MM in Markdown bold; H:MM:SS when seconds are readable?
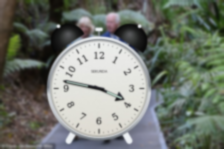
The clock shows **3:47**
